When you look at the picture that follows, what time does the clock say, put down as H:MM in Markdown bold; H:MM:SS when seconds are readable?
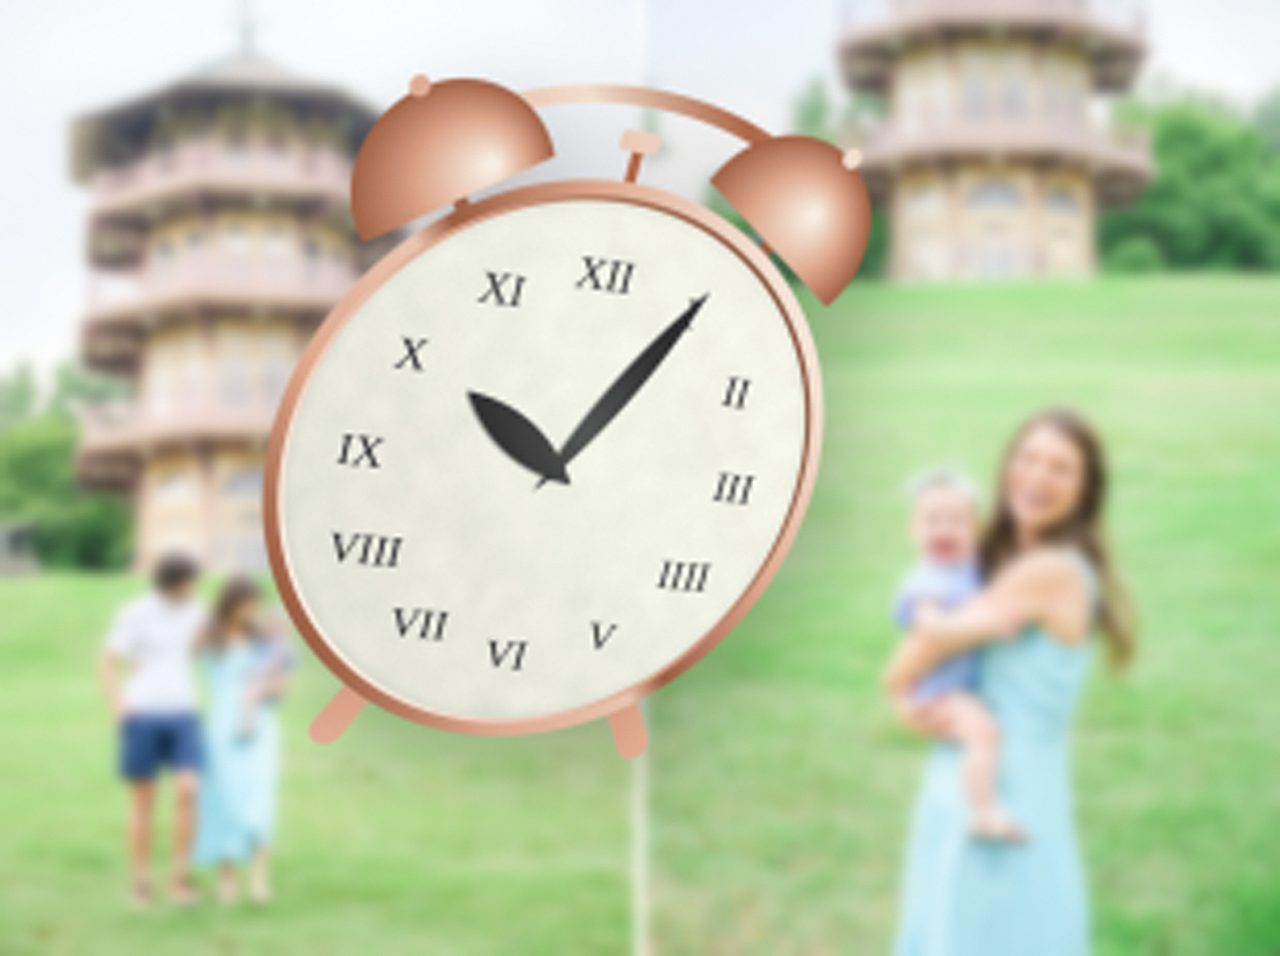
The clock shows **10:05**
